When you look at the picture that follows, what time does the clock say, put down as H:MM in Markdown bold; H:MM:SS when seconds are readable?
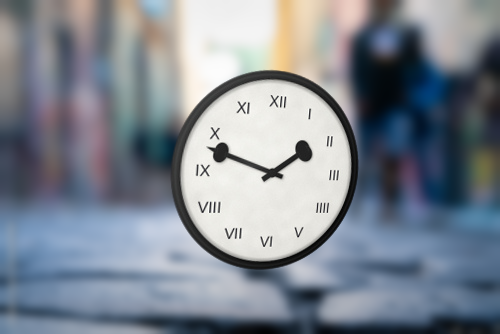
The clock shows **1:48**
